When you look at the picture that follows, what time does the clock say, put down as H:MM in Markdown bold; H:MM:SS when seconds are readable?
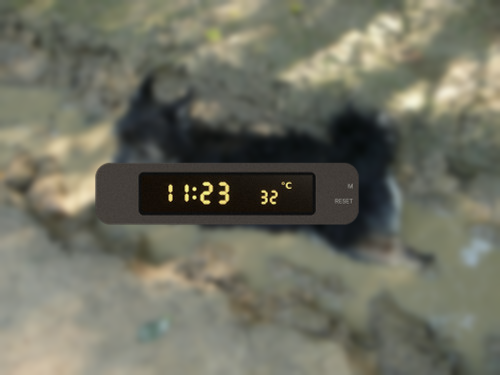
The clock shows **11:23**
